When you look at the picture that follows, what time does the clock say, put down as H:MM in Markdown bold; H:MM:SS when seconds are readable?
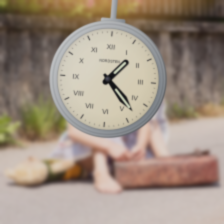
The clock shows **1:23**
